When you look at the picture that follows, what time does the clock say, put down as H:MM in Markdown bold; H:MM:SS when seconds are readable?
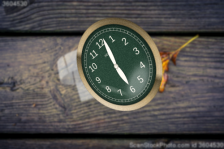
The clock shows **6:02**
